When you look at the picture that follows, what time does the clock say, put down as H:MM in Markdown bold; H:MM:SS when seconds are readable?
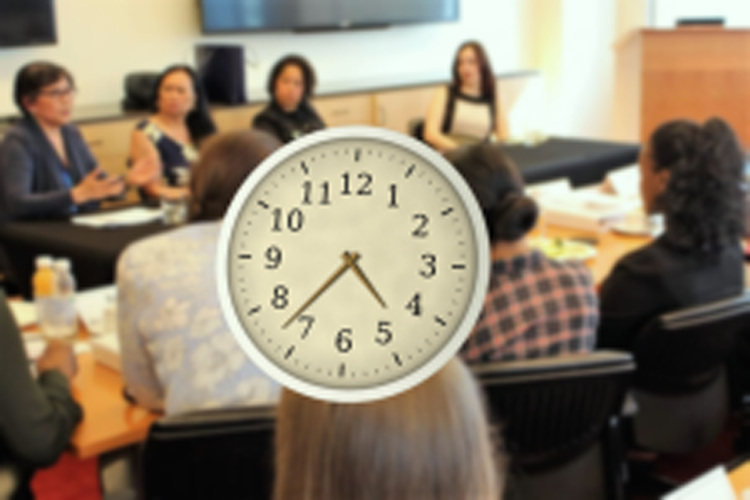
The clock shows **4:37**
